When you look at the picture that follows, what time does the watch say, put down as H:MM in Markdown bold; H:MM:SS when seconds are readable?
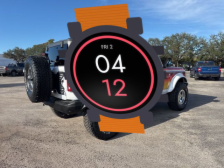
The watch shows **4:12**
